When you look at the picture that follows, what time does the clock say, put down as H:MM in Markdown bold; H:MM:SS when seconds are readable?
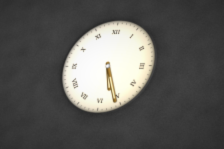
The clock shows **5:26**
